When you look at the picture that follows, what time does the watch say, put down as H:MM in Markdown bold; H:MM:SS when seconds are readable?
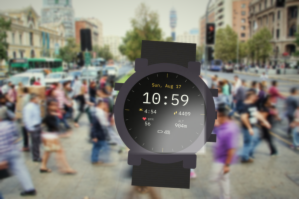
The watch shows **10:59**
